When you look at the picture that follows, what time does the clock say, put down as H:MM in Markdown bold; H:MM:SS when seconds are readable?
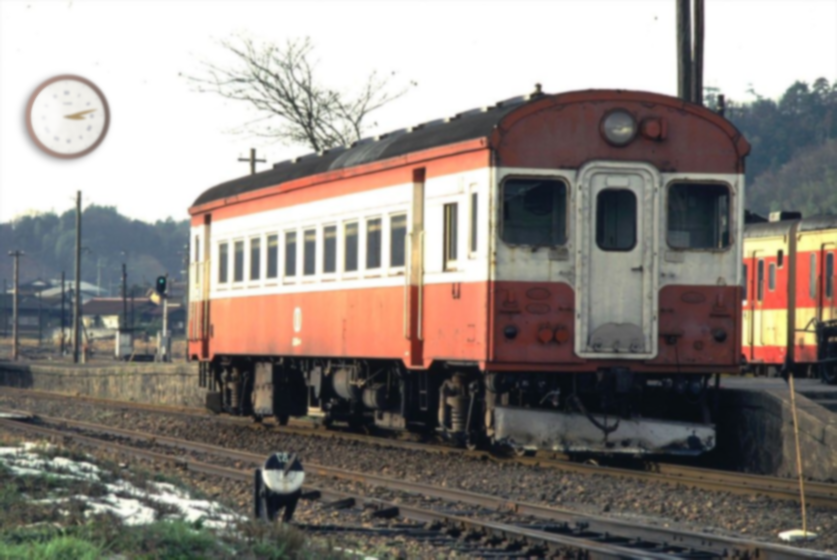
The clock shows **3:13**
